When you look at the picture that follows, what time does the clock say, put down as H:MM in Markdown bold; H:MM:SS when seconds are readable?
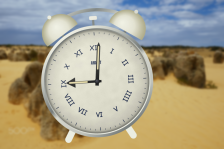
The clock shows **9:01**
